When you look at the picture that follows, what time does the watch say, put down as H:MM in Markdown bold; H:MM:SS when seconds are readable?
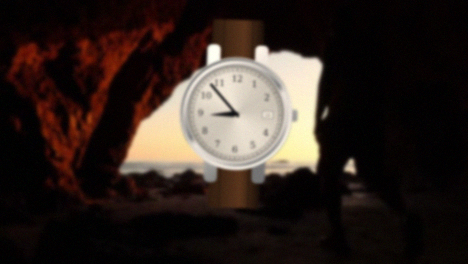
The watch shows **8:53**
